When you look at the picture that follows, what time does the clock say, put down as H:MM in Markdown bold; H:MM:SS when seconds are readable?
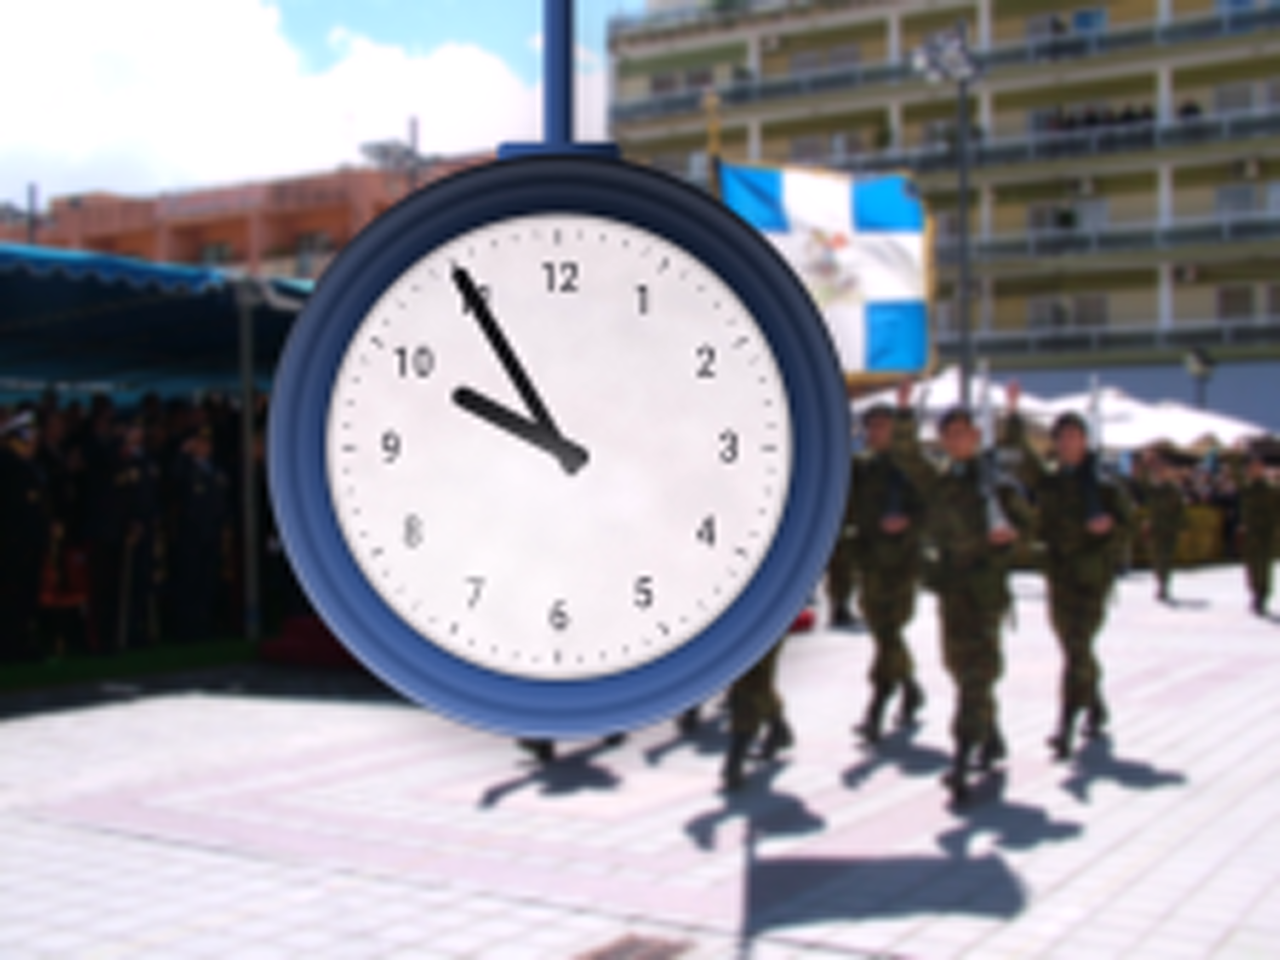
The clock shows **9:55**
